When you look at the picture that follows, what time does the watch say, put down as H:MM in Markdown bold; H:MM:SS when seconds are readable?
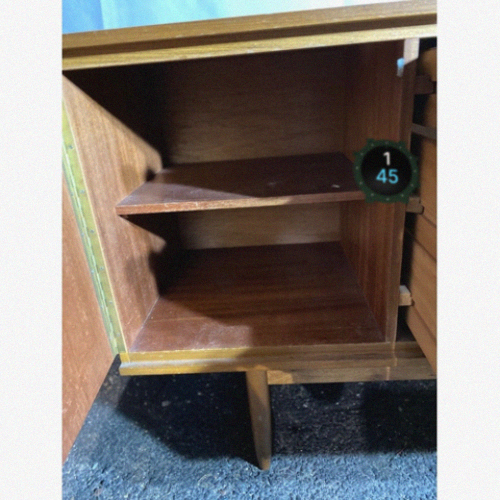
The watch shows **1:45**
